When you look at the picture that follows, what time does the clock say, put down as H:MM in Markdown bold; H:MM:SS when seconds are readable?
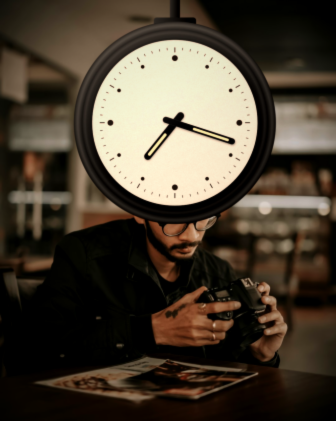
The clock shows **7:18**
